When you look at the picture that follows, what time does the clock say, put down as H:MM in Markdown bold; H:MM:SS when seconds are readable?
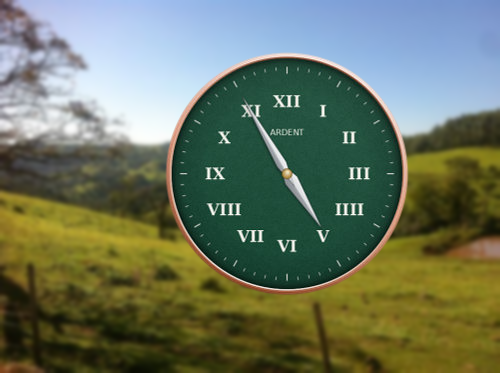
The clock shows **4:55**
